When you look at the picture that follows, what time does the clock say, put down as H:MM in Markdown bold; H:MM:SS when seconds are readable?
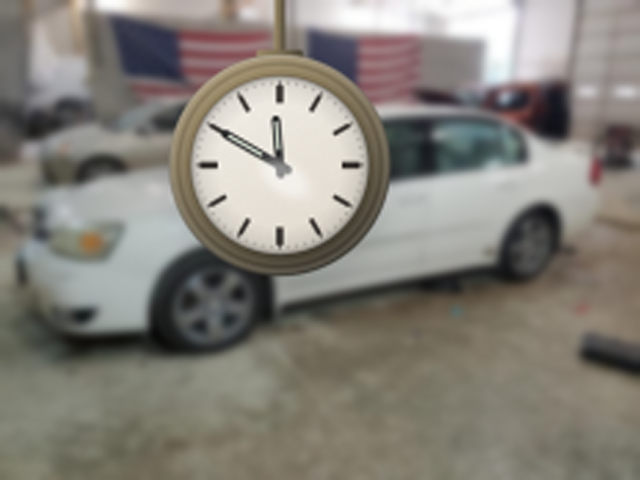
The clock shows **11:50**
